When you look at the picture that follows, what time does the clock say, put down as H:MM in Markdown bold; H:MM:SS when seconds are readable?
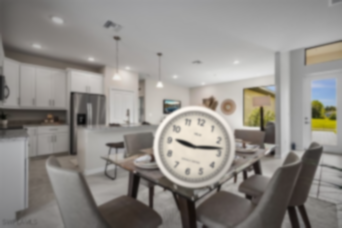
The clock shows **9:13**
